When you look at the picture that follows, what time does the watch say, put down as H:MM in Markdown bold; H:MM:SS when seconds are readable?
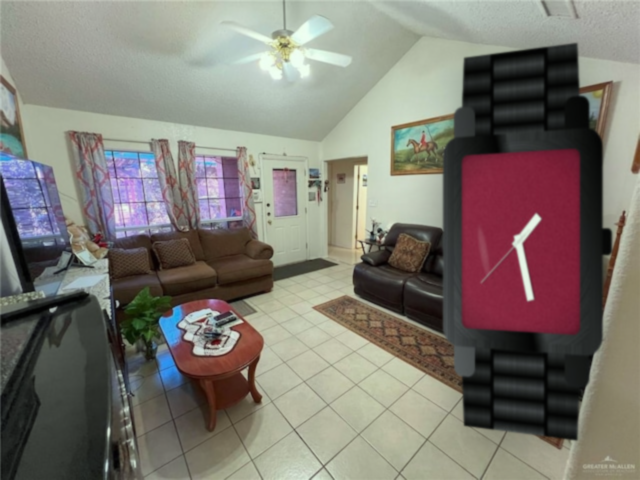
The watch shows **1:27:38**
